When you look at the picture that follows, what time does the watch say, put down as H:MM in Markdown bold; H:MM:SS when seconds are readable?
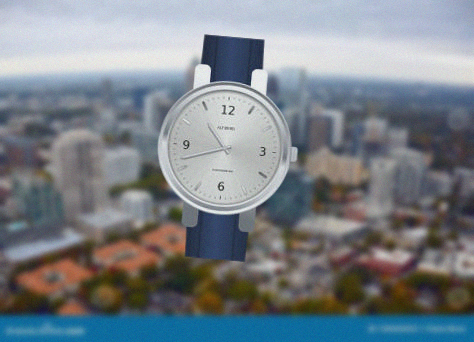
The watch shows **10:42**
